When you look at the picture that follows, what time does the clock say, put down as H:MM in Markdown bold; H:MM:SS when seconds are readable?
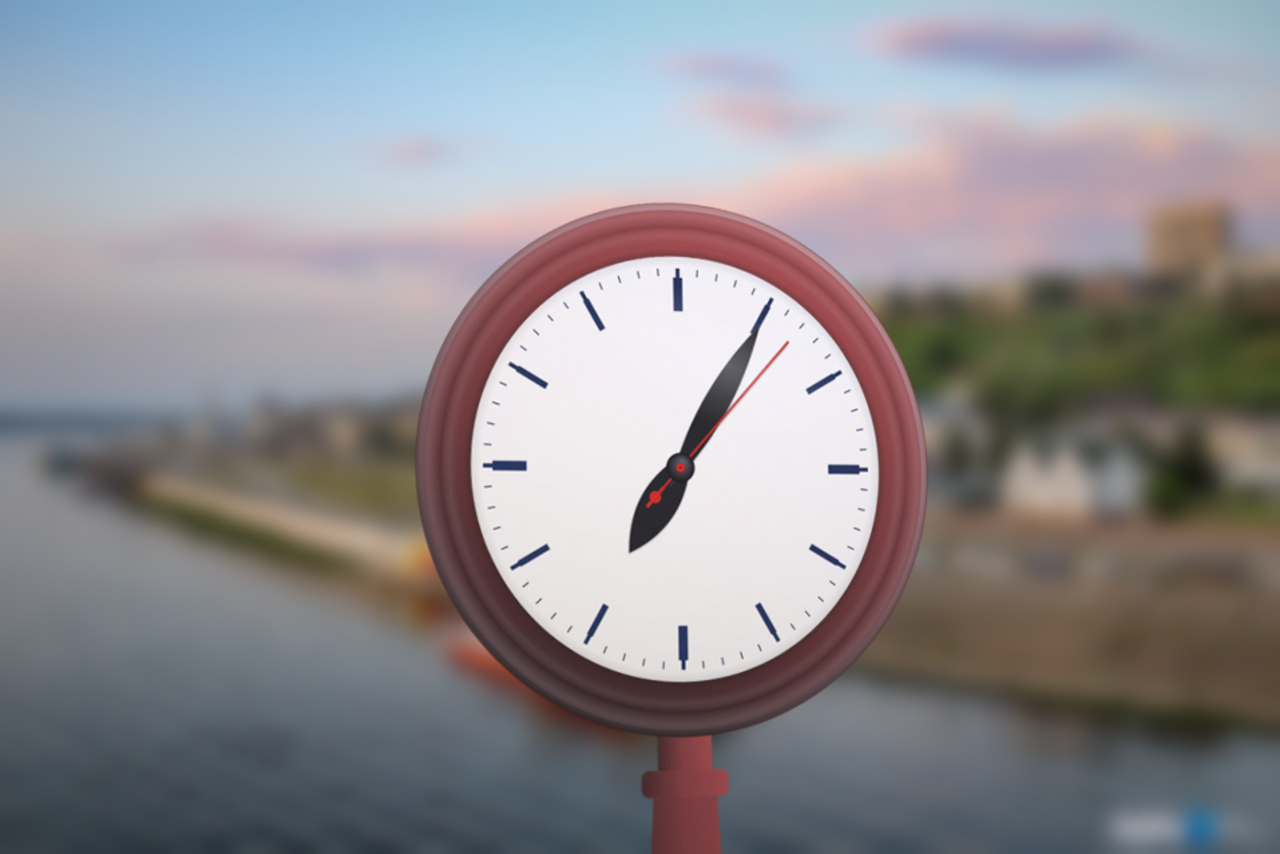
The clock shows **7:05:07**
